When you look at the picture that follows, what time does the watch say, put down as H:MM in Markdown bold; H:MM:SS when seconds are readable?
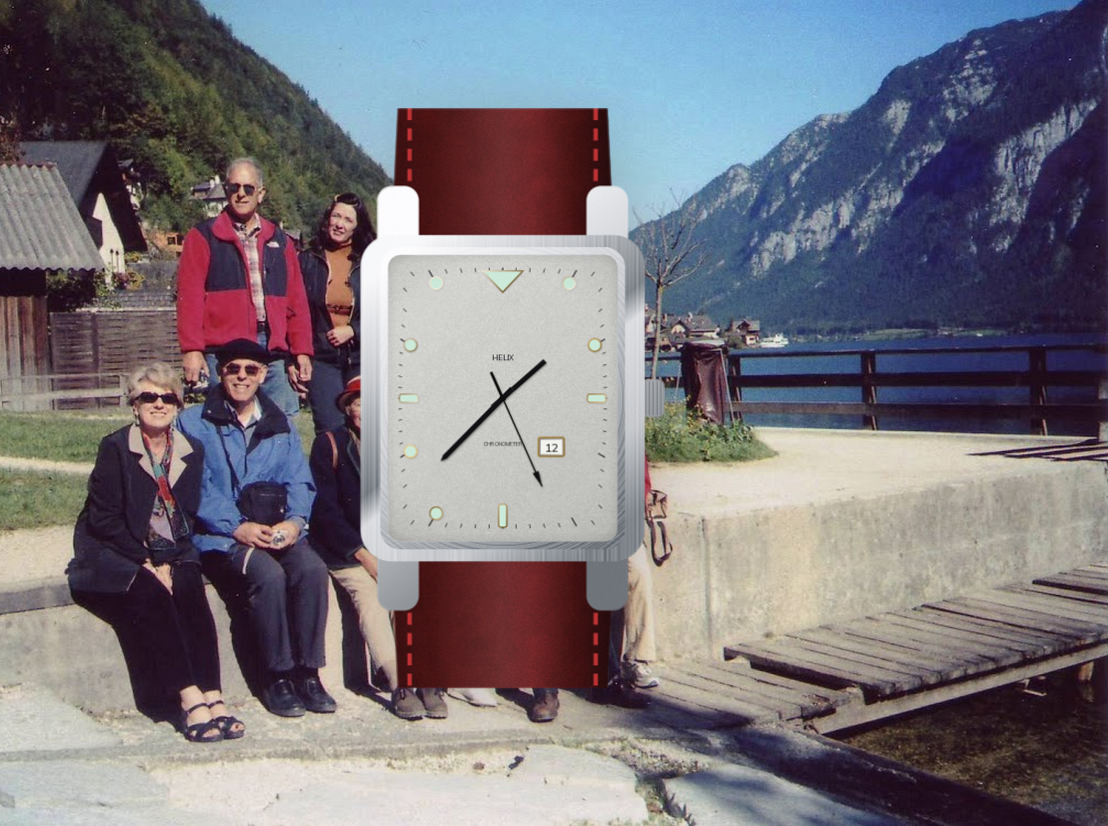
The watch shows **1:37:26**
